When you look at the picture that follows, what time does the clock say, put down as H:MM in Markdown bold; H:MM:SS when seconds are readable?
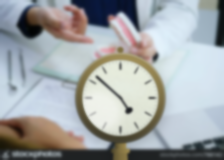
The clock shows **4:52**
